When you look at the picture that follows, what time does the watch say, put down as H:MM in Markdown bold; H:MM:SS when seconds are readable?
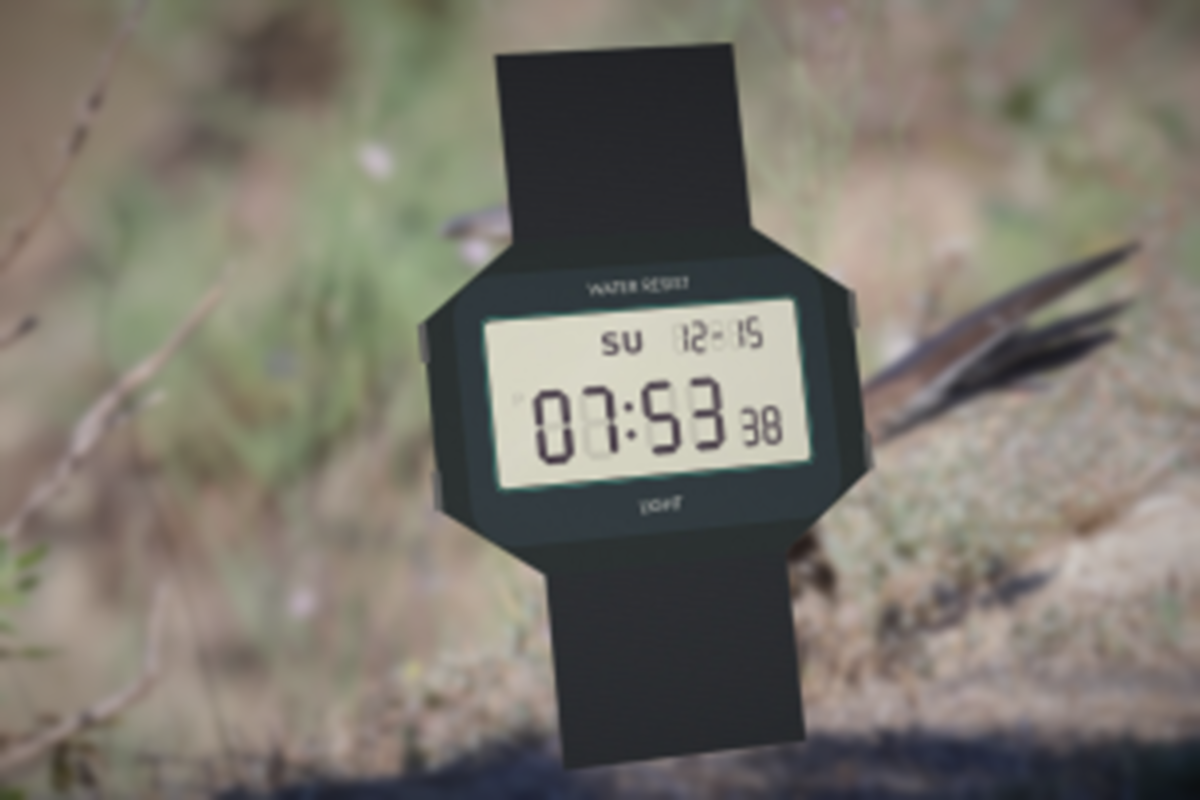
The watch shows **7:53:38**
